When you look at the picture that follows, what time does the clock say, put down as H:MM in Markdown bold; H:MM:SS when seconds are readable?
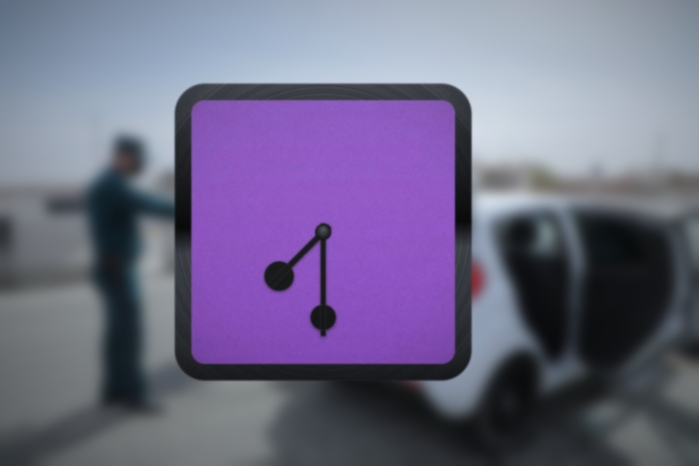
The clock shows **7:30**
